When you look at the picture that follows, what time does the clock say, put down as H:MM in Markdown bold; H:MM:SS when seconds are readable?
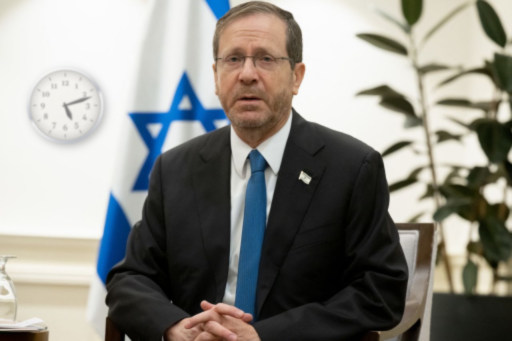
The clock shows **5:12**
